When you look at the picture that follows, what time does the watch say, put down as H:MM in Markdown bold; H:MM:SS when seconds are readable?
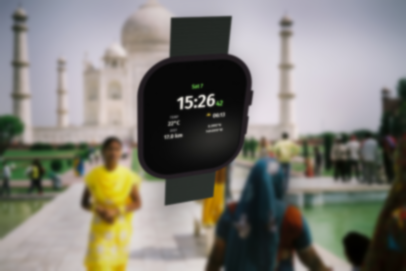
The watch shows **15:26**
